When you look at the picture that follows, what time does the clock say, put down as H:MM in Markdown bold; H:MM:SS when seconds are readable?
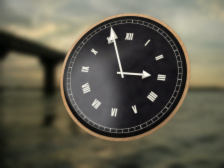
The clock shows **2:56**
